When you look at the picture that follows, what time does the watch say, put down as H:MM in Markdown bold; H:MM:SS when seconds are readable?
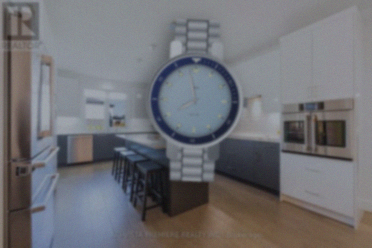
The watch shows **7:58**
